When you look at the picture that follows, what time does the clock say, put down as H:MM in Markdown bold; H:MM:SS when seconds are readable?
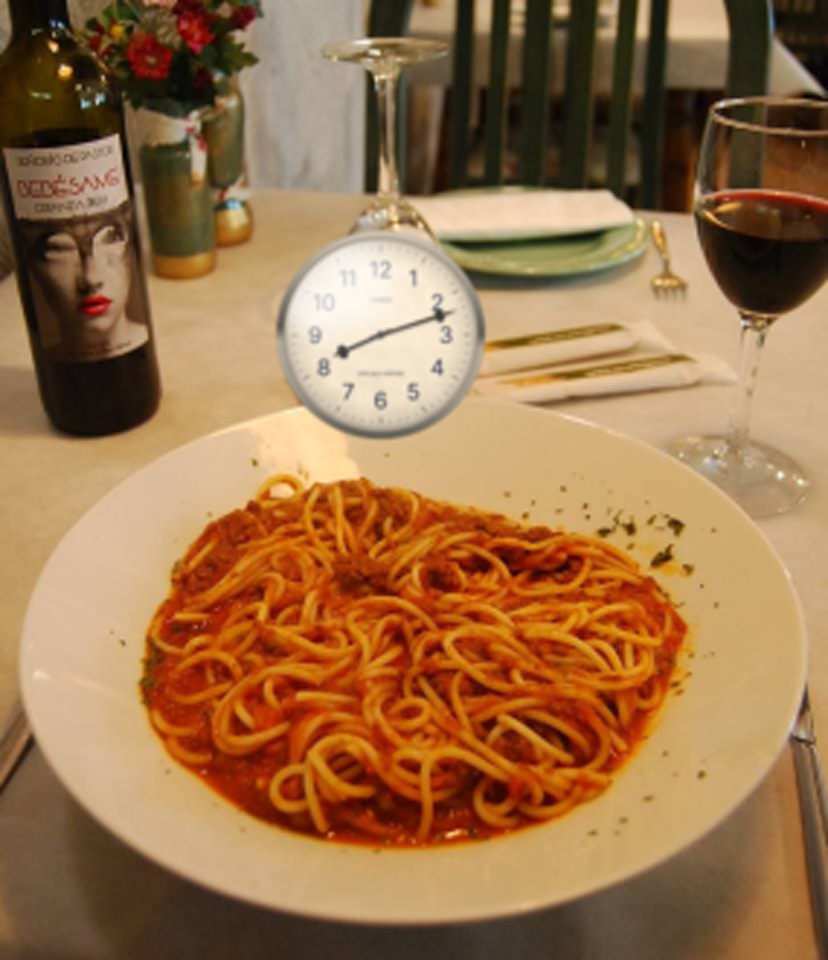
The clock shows **8:12**
